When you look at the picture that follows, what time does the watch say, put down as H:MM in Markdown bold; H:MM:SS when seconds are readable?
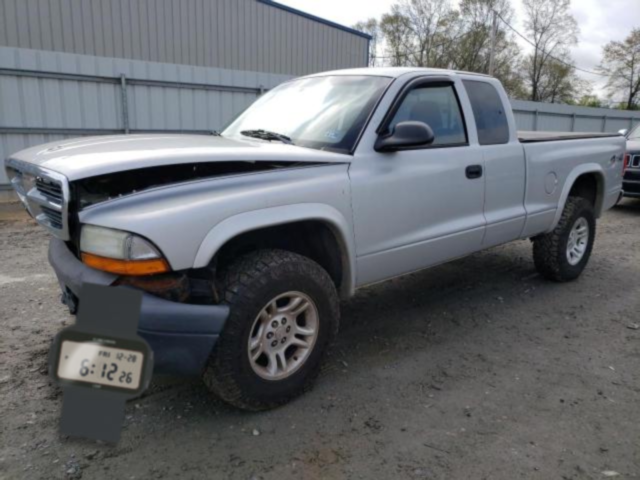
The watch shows **6:12:26**
